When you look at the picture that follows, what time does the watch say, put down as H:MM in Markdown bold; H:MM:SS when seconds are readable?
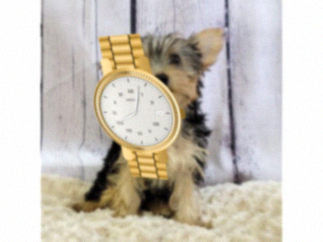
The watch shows **8:03**
